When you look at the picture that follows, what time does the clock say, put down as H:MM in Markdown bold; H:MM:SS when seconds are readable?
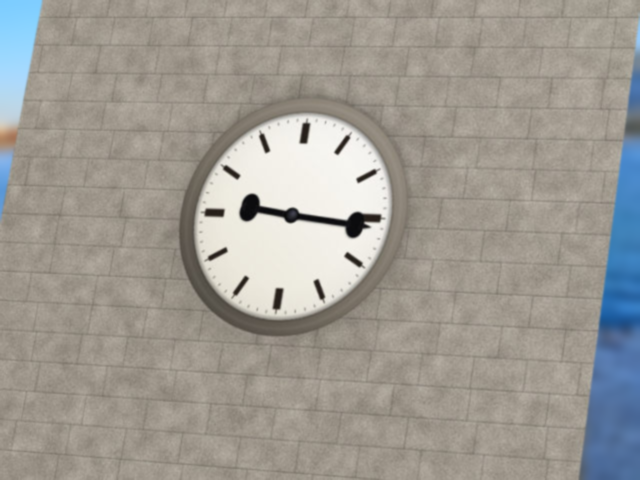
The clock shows **9:16**
